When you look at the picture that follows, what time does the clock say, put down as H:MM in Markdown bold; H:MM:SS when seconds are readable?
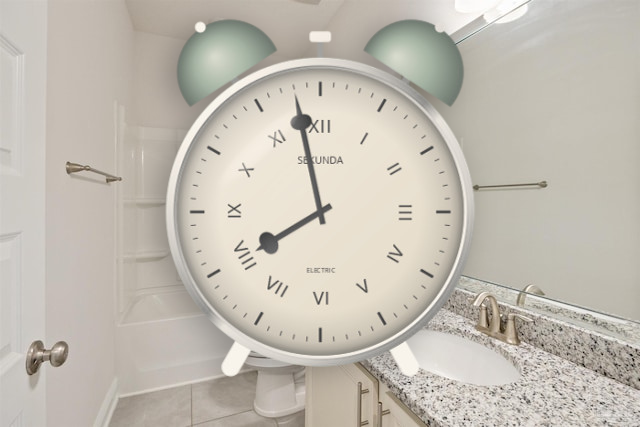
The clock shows **7:58**
